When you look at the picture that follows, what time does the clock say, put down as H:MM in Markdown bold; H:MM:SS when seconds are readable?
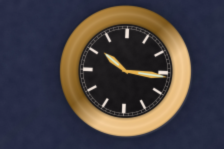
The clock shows **10:16**
